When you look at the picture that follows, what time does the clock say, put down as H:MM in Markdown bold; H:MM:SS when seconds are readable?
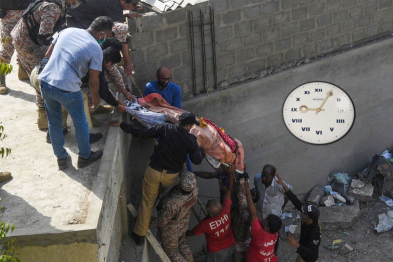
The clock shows **9:05**
